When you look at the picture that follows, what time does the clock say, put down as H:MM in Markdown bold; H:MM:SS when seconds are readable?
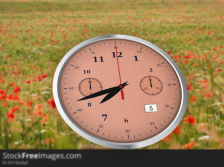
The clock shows **7:42**
